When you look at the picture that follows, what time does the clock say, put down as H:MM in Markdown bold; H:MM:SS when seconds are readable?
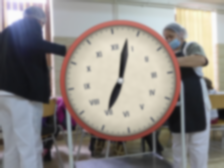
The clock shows **7:03**
